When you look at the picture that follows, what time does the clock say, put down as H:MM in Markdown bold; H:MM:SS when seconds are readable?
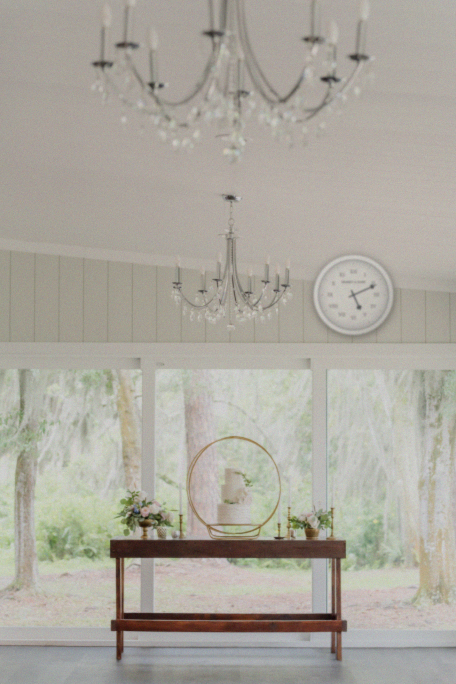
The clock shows **5:11**
